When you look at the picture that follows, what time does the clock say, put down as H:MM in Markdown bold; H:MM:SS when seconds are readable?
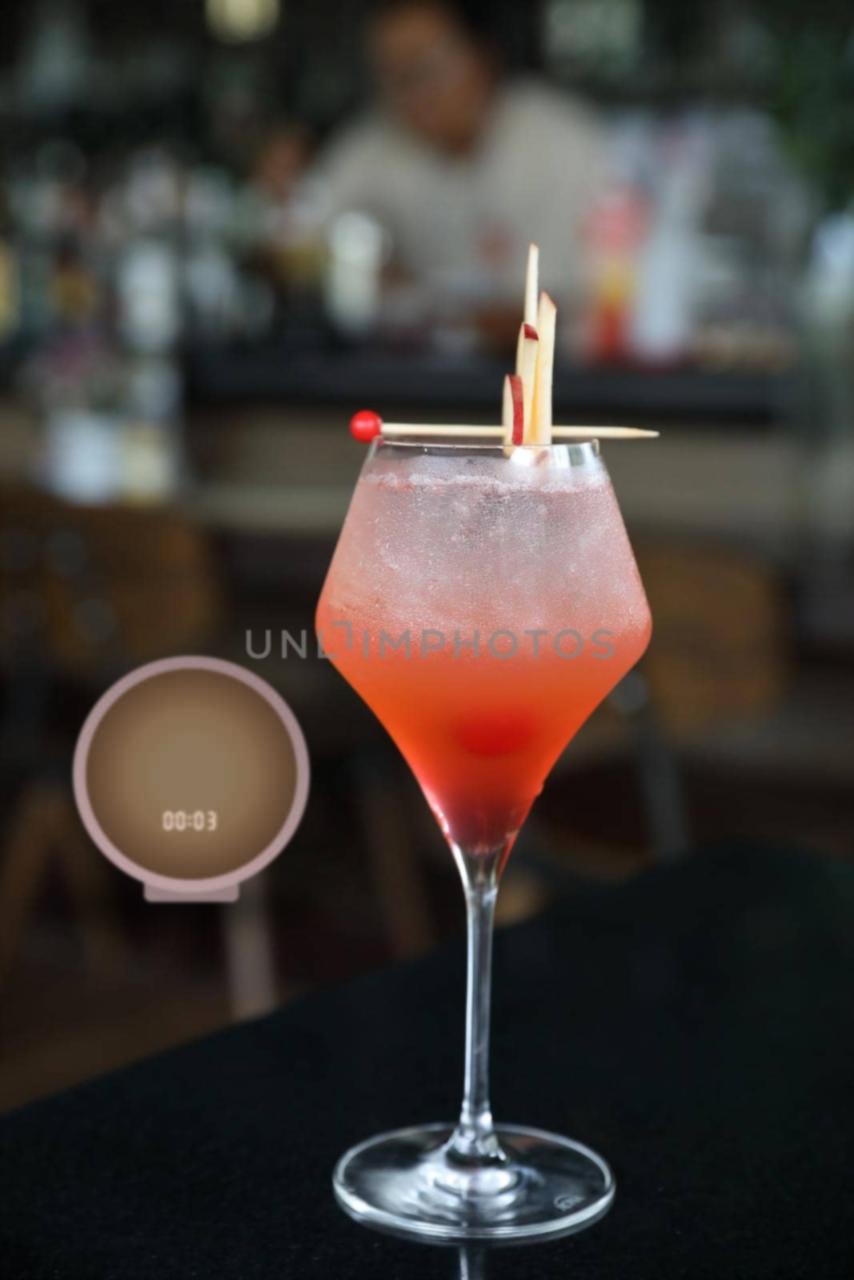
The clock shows **0:03**
